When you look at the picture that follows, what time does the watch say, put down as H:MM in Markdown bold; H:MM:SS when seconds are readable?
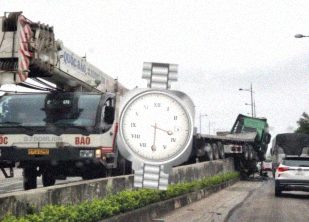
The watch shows **3:30**
